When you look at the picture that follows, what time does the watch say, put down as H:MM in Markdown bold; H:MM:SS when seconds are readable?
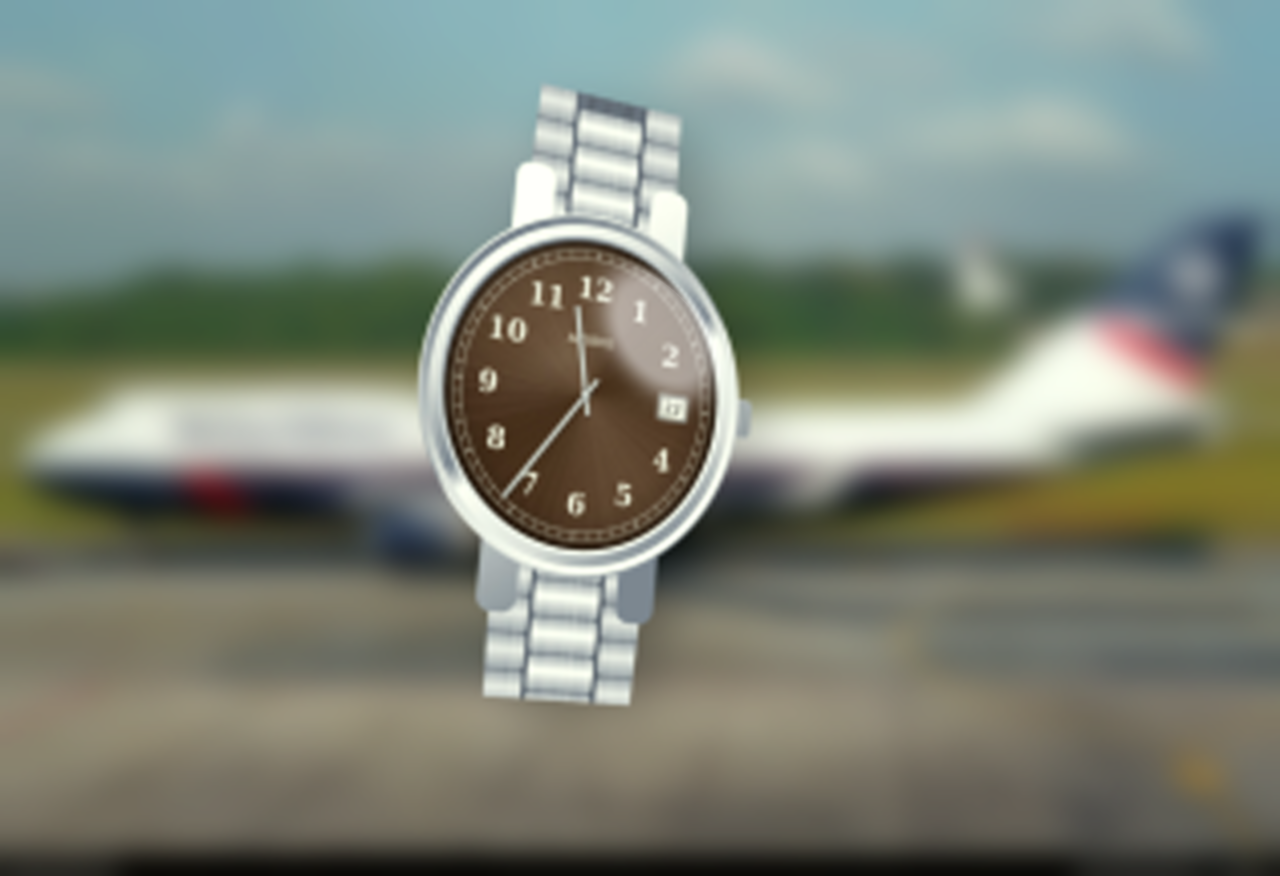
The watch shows **11:36**
